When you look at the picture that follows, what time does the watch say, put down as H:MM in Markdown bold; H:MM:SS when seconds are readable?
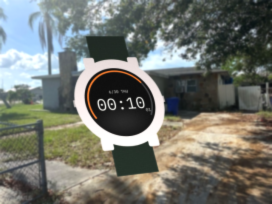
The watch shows **0:10**
